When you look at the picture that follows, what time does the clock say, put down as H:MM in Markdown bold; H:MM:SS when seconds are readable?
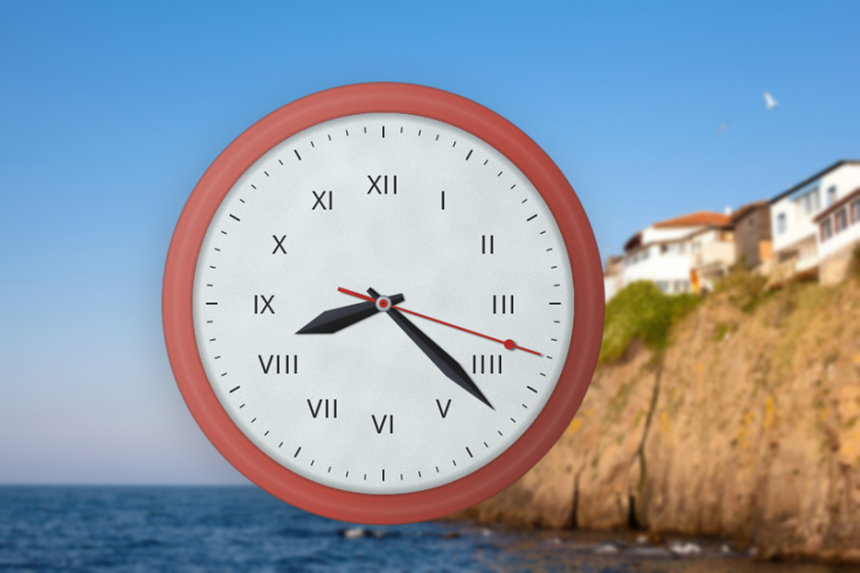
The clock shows **8:22:18**
